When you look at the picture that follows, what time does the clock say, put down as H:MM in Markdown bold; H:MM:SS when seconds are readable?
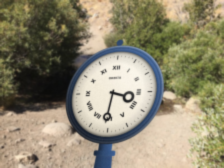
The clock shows **3:31**
